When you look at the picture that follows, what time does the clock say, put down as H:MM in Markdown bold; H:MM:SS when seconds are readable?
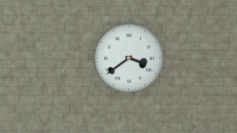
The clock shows **3:39**
